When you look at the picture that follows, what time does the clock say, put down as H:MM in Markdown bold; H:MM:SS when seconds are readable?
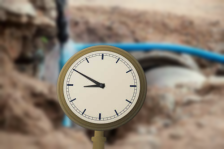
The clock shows **8:50**
